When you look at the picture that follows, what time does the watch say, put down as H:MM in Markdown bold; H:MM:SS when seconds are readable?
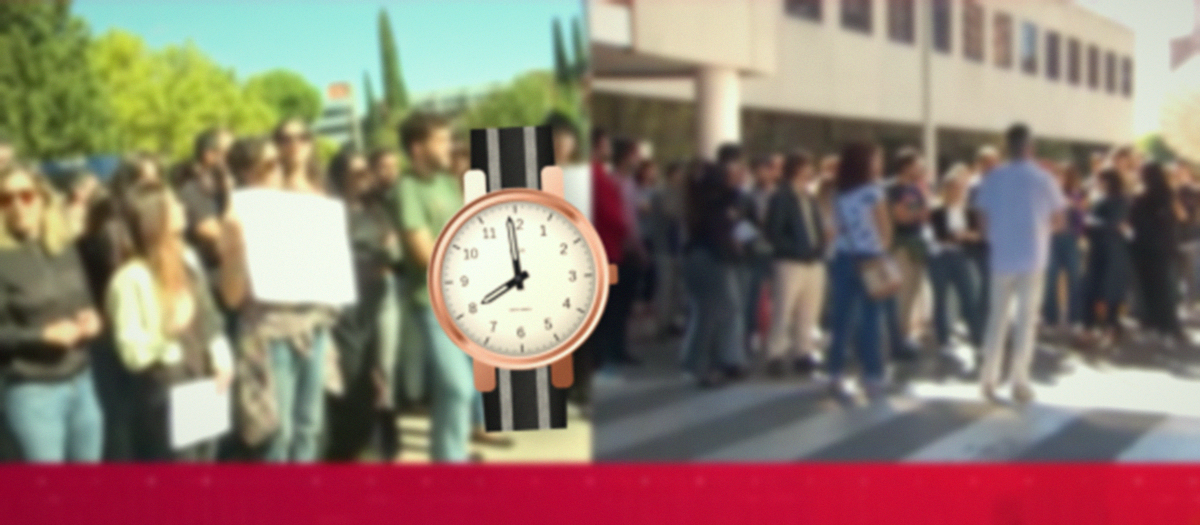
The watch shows **7:59**
